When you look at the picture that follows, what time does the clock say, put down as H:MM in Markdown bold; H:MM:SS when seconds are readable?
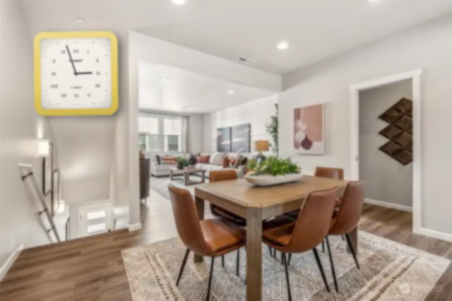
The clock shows **2:57**
